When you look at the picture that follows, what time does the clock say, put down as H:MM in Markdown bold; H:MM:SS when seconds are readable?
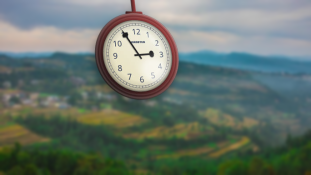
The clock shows **2:55**
